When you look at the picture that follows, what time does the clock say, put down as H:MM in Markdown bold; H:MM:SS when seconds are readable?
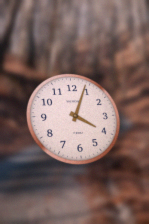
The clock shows **4:04**
